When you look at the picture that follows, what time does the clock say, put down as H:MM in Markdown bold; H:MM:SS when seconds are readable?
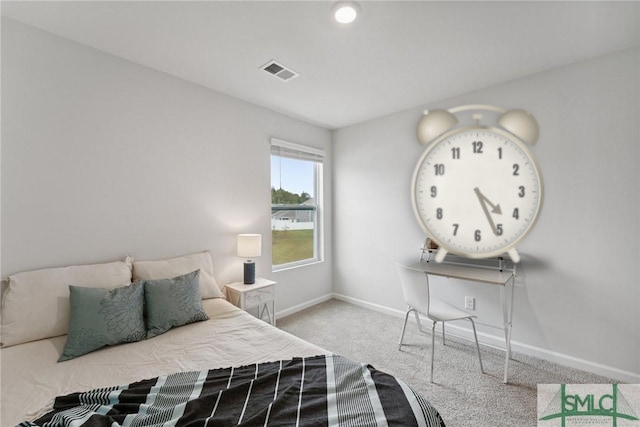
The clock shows **4:26**
